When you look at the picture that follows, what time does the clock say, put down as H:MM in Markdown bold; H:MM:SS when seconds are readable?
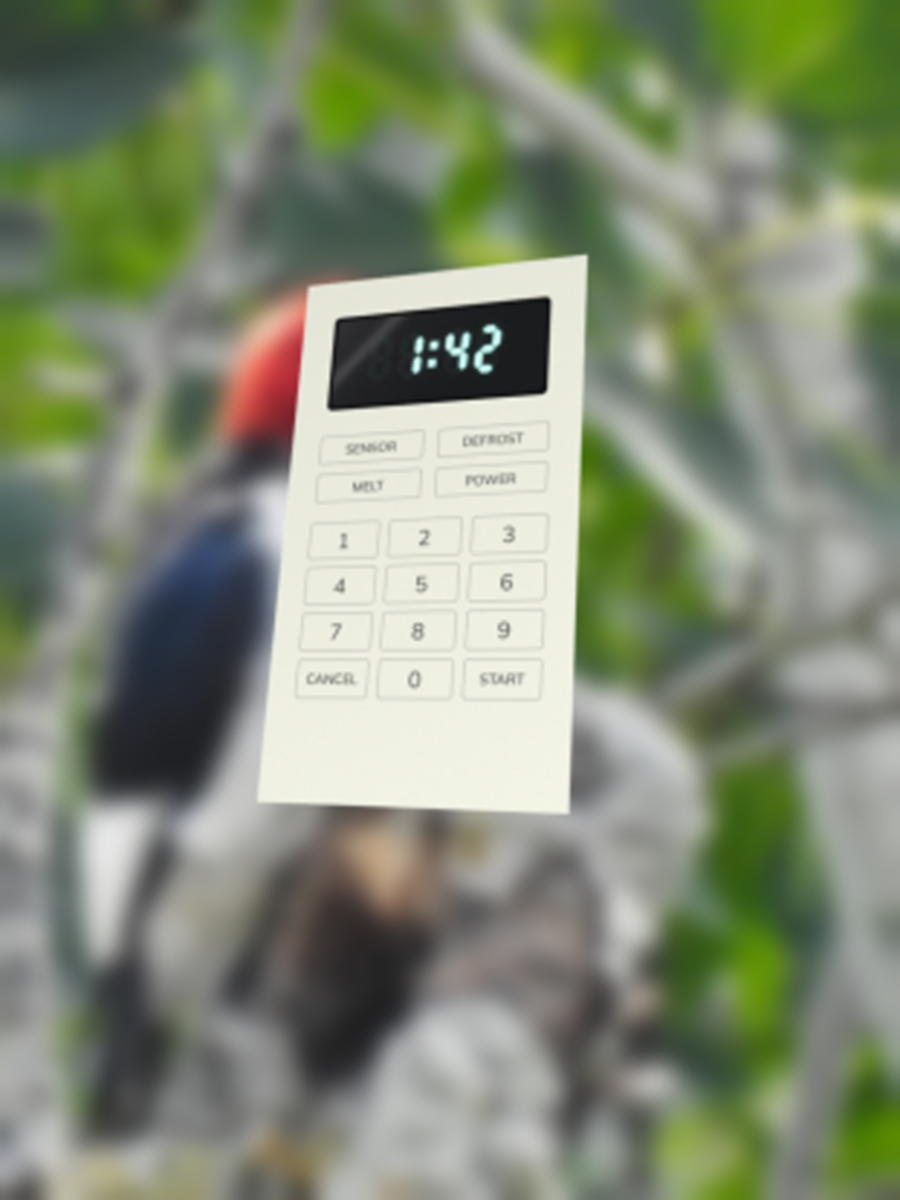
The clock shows **1:42**
